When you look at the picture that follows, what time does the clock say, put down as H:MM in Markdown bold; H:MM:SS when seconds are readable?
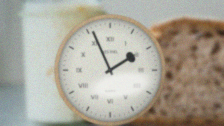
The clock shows **1:56**
